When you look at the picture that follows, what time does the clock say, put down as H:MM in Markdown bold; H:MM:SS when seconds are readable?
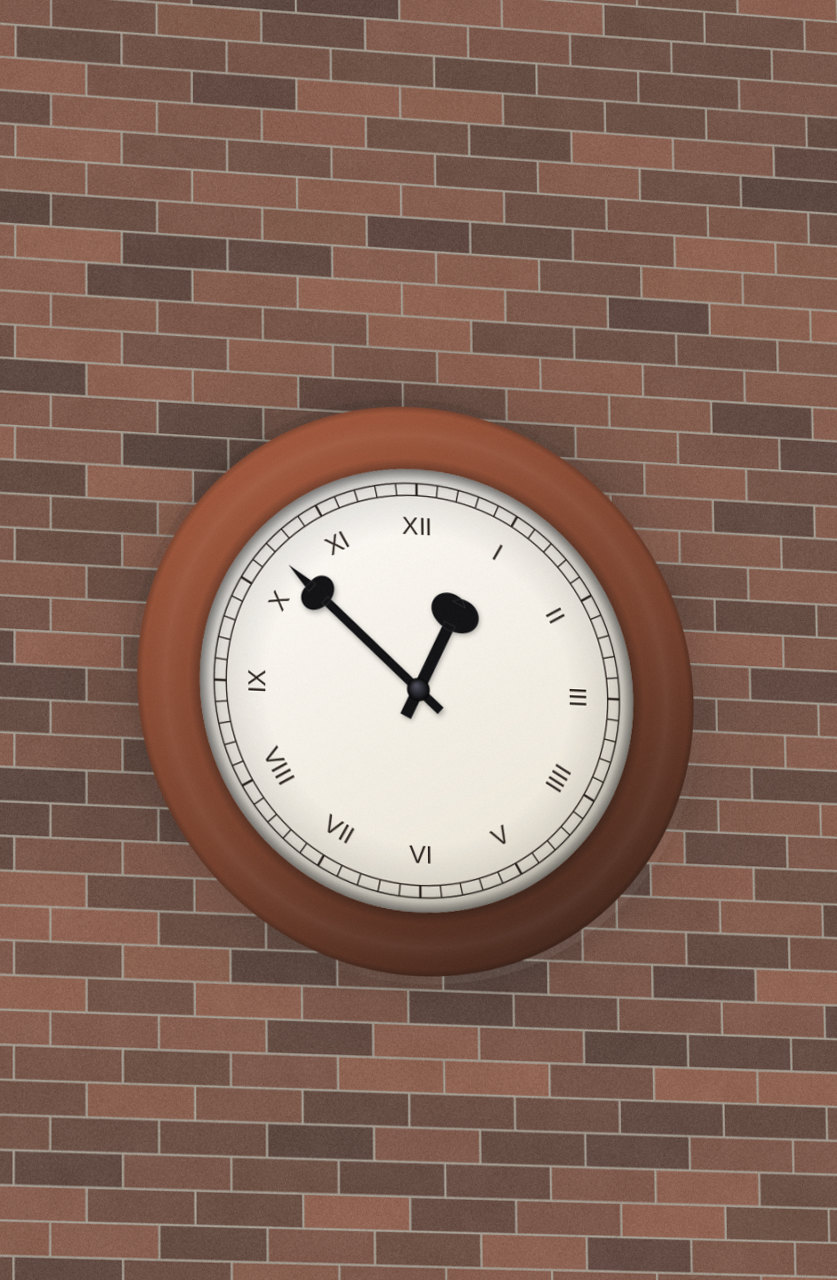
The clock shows **12:52**
